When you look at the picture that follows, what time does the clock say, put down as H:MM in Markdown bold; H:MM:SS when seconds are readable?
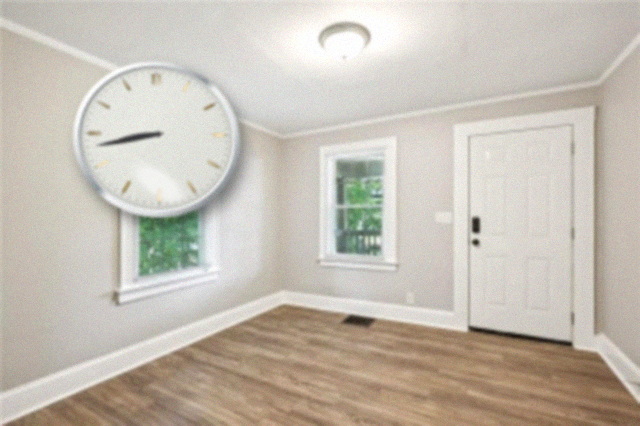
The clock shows **8:43**
